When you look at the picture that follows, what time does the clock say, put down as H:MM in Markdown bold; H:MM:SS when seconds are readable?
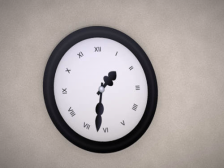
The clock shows **1:32**
